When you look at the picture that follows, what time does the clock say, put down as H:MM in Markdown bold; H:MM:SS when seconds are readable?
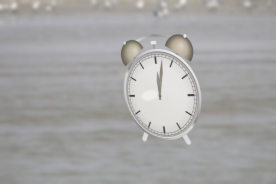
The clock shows **12:02**
